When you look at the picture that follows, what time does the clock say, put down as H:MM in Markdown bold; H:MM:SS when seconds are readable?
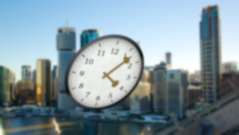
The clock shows **4:07**
